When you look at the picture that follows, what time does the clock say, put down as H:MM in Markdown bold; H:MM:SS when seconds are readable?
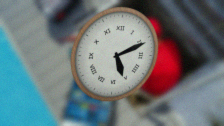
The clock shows **5:11**
